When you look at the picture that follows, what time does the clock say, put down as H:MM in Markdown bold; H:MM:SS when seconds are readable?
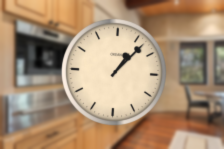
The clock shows **1:07**
